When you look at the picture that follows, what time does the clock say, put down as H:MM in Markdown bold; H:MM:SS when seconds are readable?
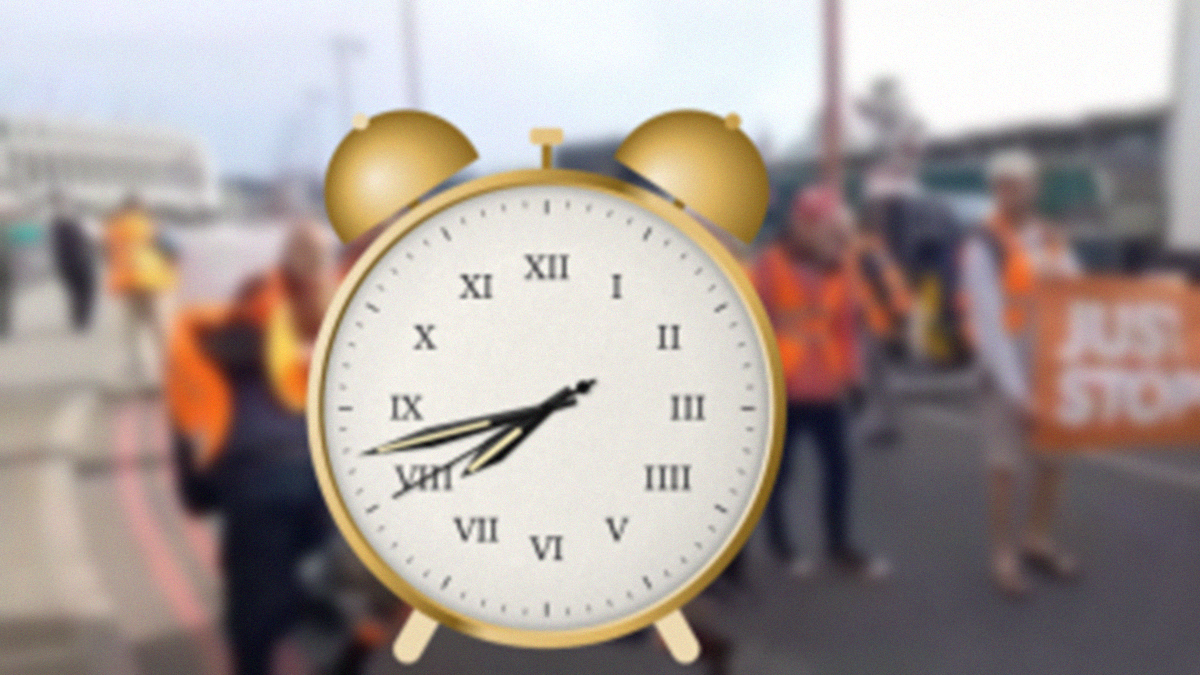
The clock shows **7:42:40**
